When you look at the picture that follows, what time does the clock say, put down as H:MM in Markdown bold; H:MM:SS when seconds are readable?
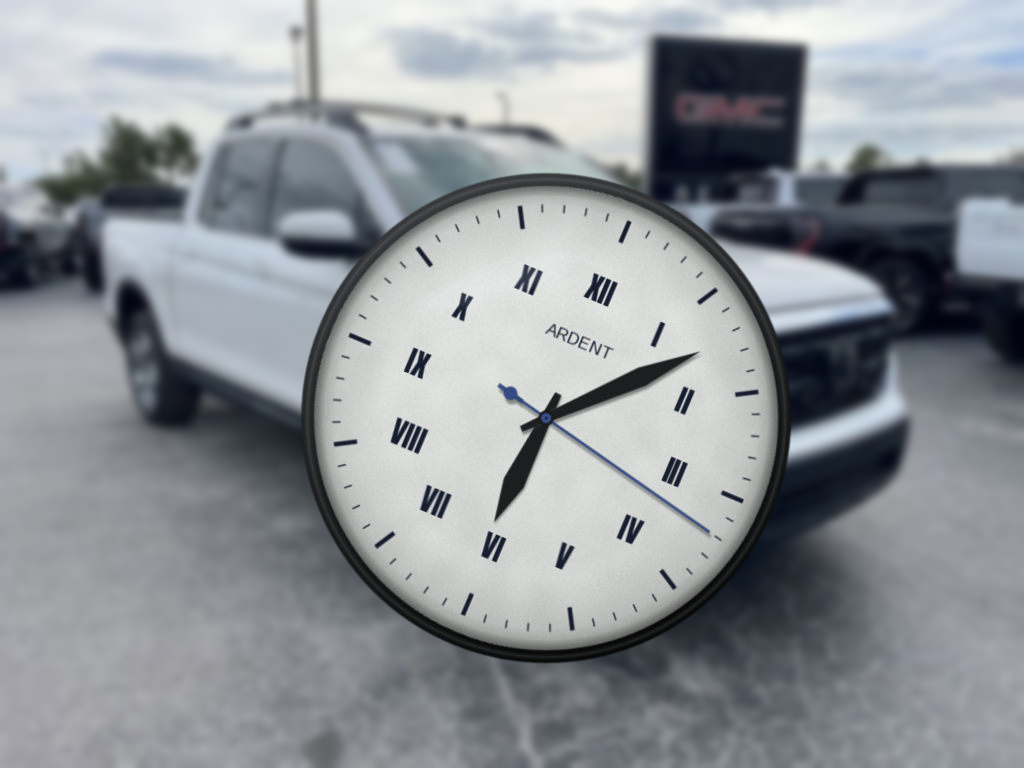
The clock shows **6:07:17**
